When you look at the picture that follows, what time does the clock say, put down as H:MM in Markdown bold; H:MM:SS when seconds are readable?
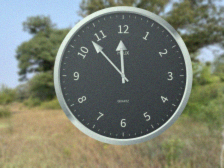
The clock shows **11:53**
